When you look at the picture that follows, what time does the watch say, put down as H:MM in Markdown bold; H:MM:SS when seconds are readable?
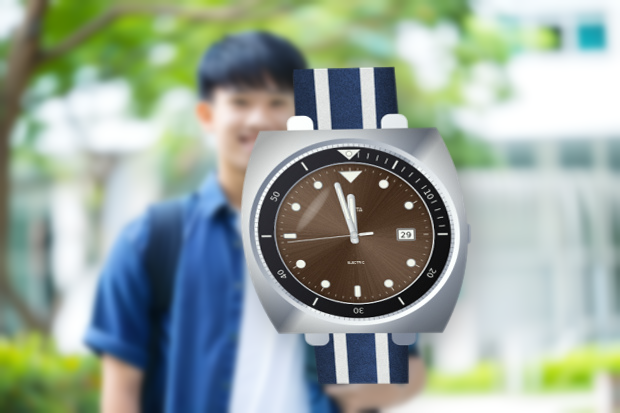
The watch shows **11:57:44**
